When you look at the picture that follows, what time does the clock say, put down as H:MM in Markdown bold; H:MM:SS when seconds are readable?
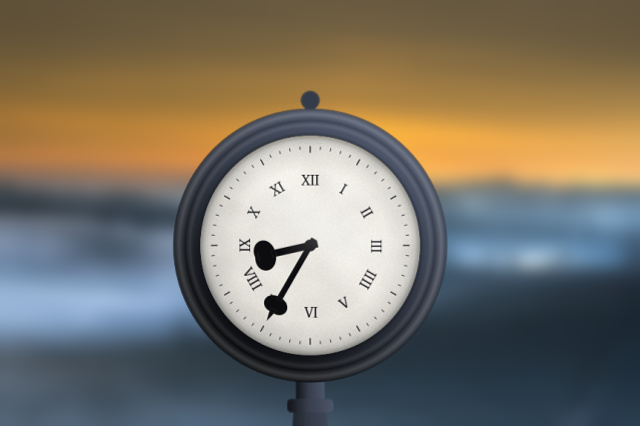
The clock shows **8:35**
